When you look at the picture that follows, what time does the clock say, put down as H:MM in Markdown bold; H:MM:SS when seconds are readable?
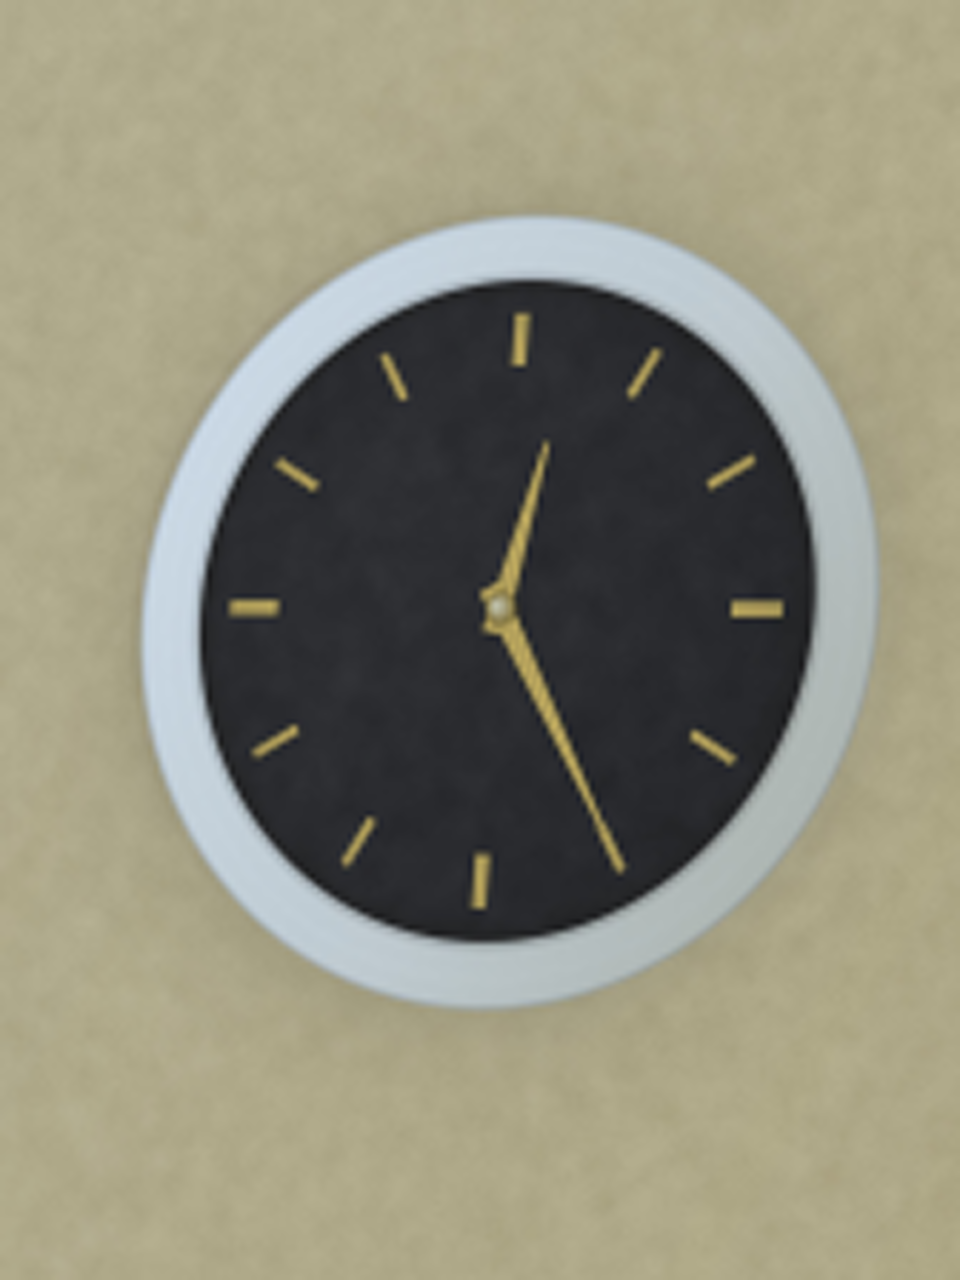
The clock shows **12:25**
